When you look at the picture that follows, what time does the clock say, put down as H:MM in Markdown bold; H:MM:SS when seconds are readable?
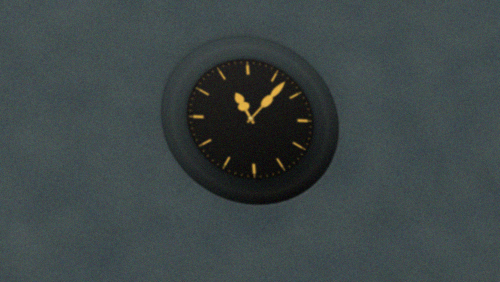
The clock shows **11:07**
